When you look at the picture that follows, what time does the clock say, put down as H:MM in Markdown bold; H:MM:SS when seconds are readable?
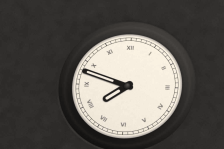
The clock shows **7:48**
